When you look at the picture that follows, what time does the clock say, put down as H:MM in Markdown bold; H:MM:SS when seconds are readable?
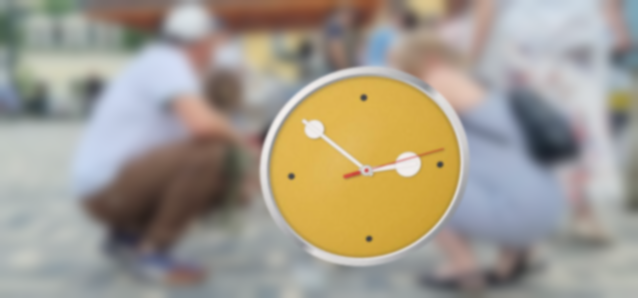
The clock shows **2:52:13**
